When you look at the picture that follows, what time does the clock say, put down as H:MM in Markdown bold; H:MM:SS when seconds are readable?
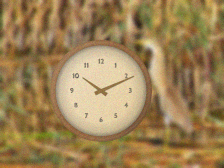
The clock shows **10:11**
